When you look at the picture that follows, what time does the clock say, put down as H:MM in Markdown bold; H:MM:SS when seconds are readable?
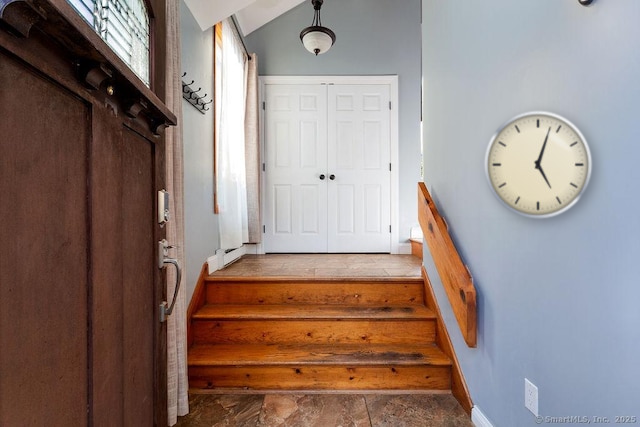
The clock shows **5:03**
